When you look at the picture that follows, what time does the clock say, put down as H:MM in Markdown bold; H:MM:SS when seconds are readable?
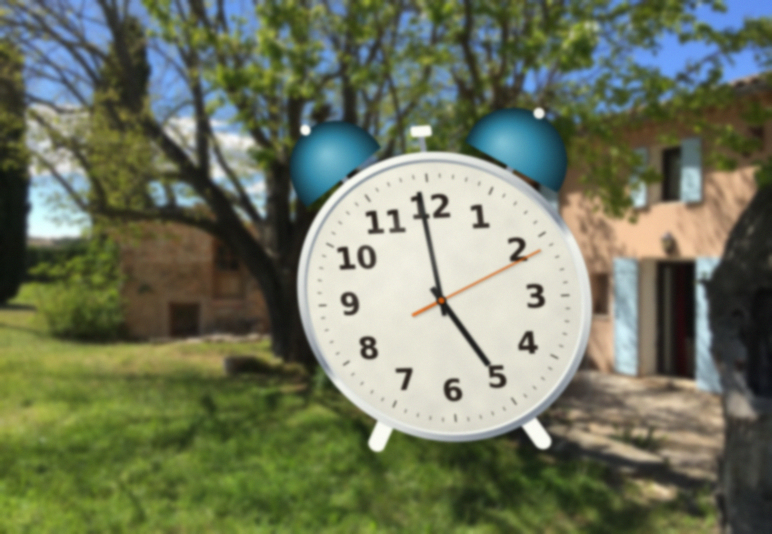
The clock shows **4:59:11**
